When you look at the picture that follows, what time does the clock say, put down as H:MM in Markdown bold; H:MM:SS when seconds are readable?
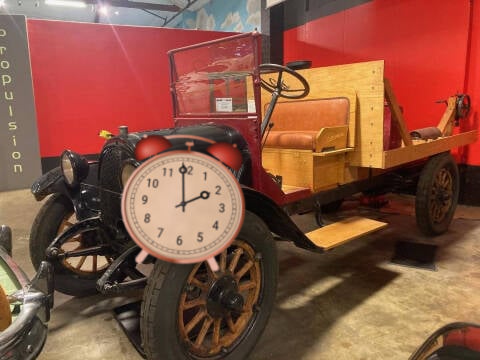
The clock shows **1:59**
